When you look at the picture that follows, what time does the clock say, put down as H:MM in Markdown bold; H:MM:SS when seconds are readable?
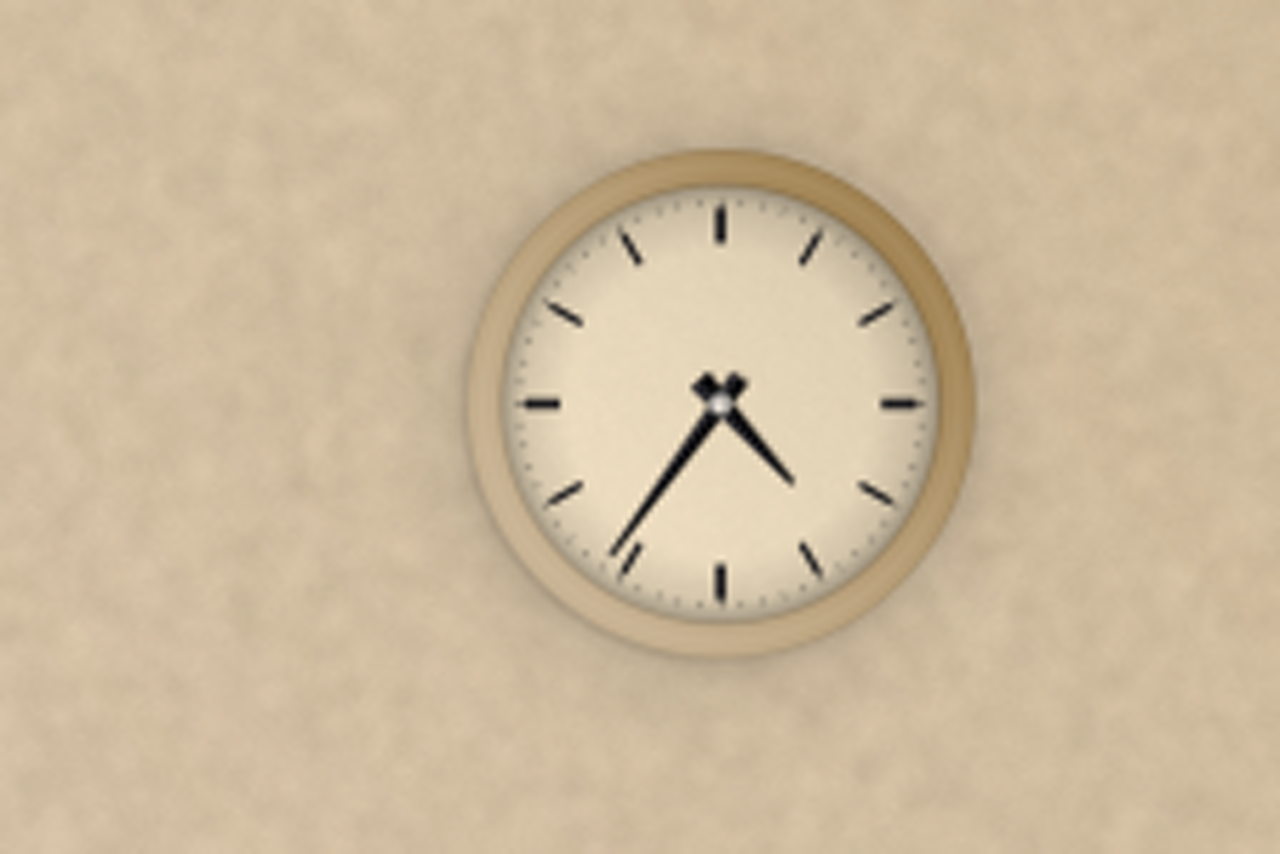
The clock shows **4:36**
